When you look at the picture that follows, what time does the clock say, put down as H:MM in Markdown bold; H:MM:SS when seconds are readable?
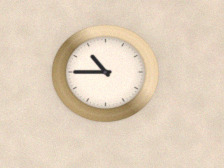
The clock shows **10:45**
